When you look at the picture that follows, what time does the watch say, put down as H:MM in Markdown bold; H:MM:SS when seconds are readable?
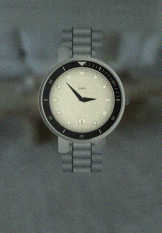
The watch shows **2:53**
